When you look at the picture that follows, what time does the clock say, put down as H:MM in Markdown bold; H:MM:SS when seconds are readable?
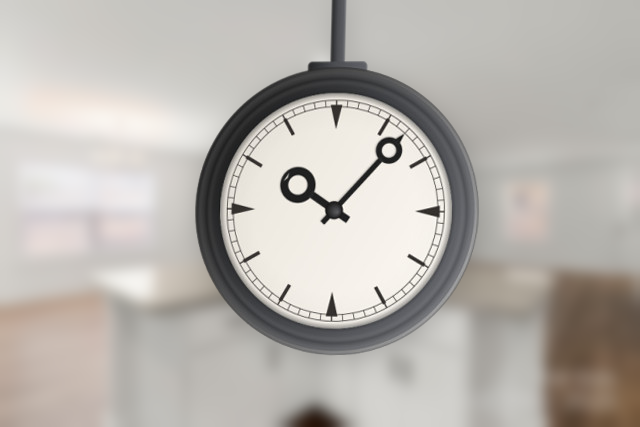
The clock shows **10:07**
